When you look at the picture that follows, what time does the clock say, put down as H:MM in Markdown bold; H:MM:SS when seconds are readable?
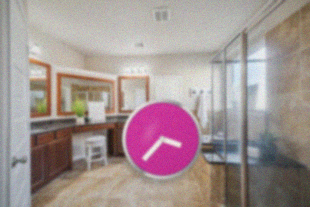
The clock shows **3:37**
